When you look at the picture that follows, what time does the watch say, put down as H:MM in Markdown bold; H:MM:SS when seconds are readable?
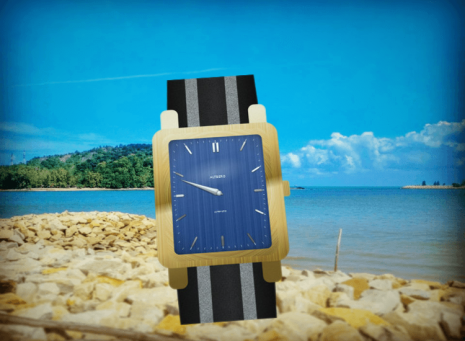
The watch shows **9:49**
